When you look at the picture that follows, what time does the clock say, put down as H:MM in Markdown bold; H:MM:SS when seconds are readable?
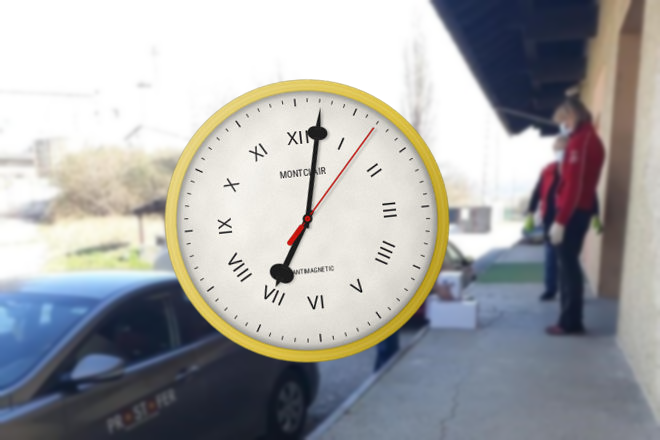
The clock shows **7:02:07**
